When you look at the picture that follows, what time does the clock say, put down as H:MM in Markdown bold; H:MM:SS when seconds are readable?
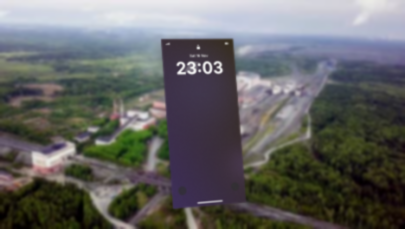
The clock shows **23:03**
